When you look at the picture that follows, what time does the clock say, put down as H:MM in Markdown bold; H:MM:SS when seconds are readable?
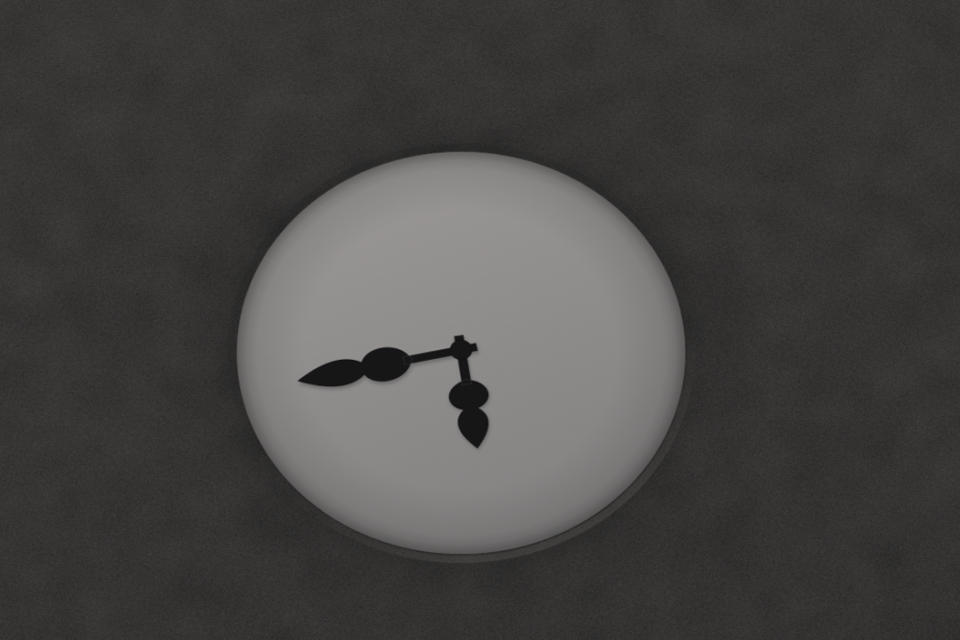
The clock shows **5:43**
